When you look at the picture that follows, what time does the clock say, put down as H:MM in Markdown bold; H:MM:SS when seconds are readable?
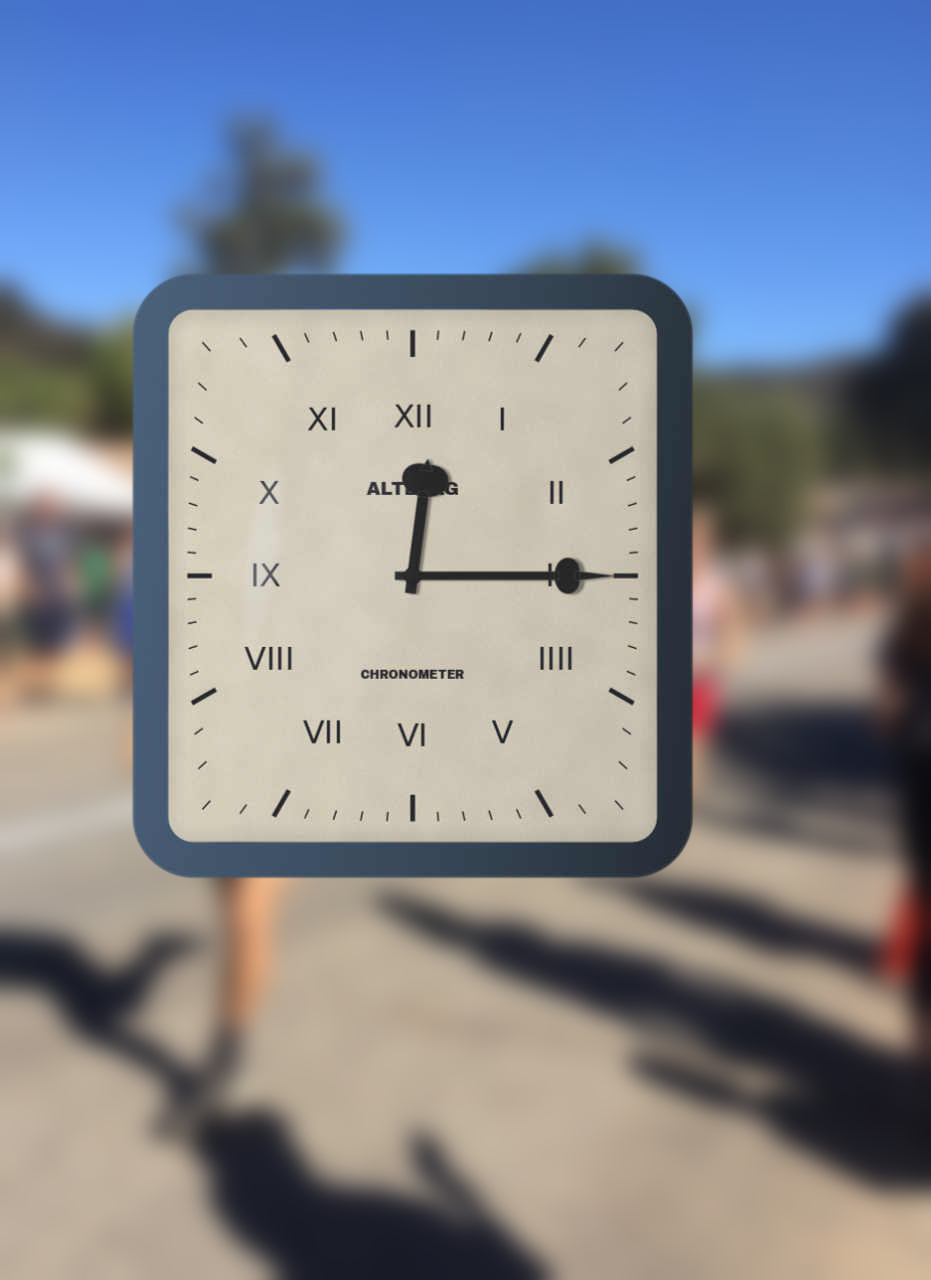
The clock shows **12:15**
